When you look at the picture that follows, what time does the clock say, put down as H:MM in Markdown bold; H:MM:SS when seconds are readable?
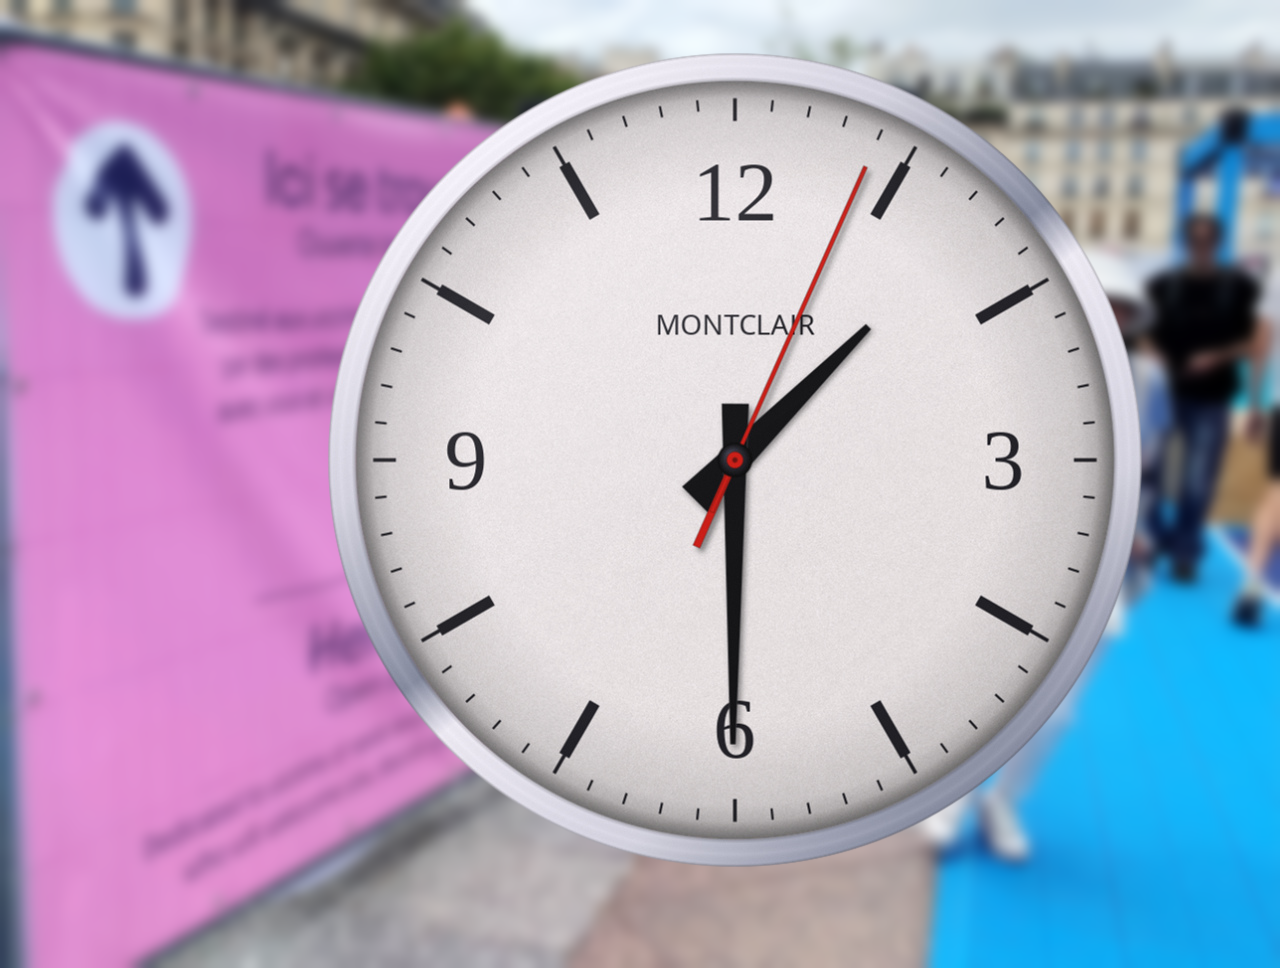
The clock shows **1:30:04**
